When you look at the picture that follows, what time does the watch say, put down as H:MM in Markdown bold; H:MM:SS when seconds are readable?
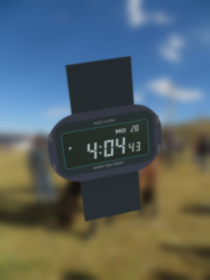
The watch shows **4:04:43**
